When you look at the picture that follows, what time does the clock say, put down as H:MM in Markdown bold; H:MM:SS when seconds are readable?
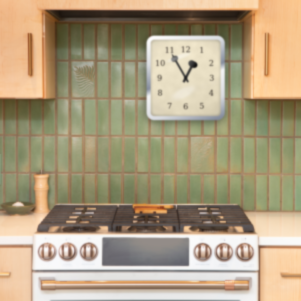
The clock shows **12:55**
